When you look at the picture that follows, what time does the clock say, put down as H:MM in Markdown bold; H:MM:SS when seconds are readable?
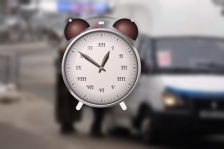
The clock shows **12:51**
